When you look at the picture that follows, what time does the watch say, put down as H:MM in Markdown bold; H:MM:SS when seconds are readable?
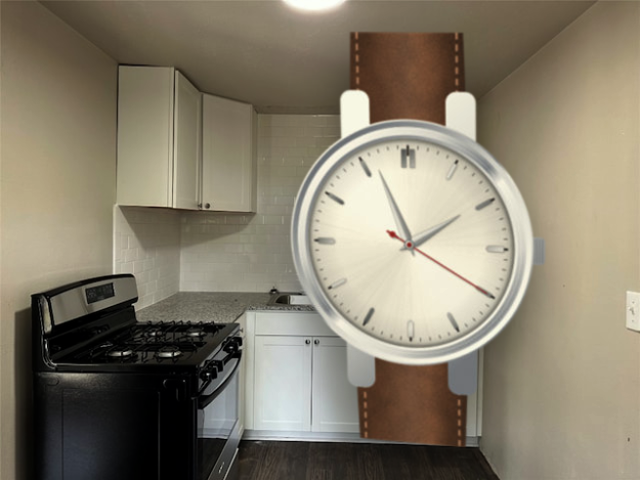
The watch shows **1:56:20**
